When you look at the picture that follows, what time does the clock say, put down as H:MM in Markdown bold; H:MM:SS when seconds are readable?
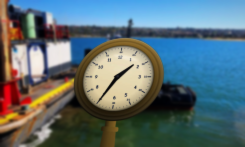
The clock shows **1:35**
